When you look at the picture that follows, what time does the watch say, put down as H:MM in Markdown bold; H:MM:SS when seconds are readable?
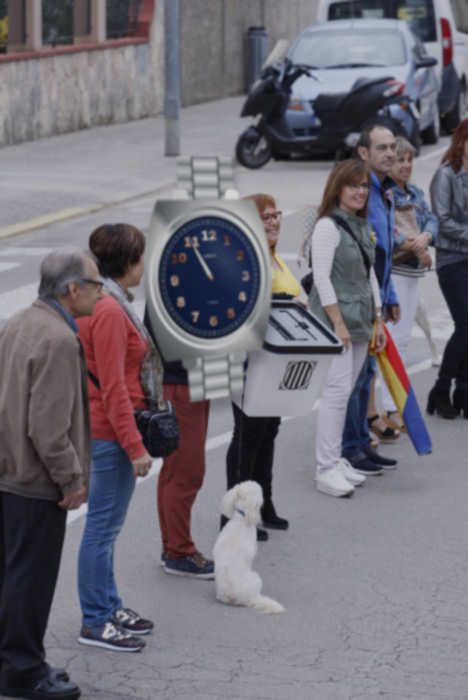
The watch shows **10:55**
